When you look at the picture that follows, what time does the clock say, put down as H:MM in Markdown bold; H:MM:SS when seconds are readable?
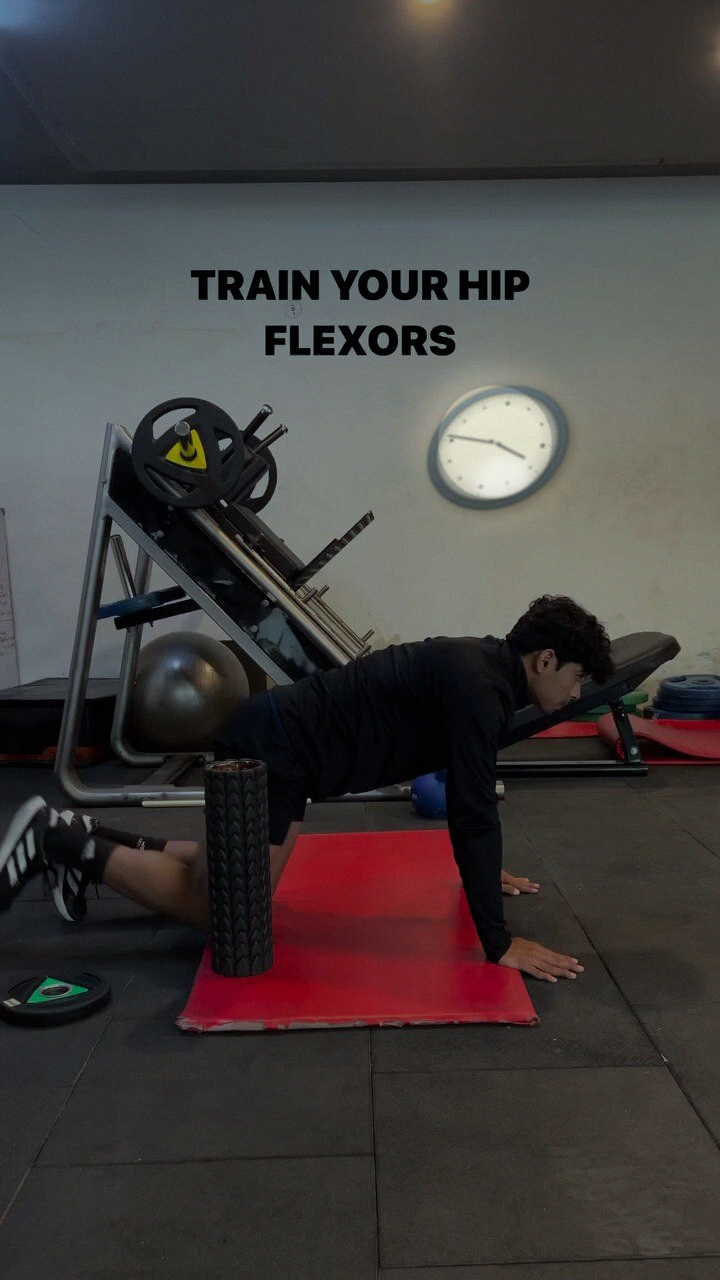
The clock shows **3:46**
